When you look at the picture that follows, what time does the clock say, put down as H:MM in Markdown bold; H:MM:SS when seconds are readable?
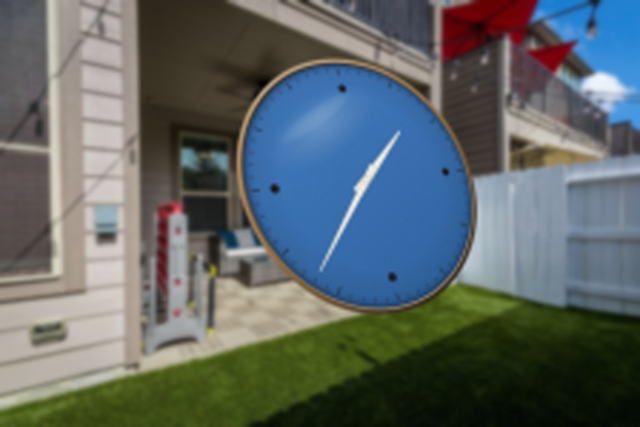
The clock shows **1:37**
